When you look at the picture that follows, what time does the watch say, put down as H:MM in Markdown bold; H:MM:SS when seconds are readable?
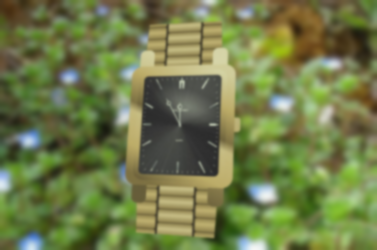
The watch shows **11:55**
